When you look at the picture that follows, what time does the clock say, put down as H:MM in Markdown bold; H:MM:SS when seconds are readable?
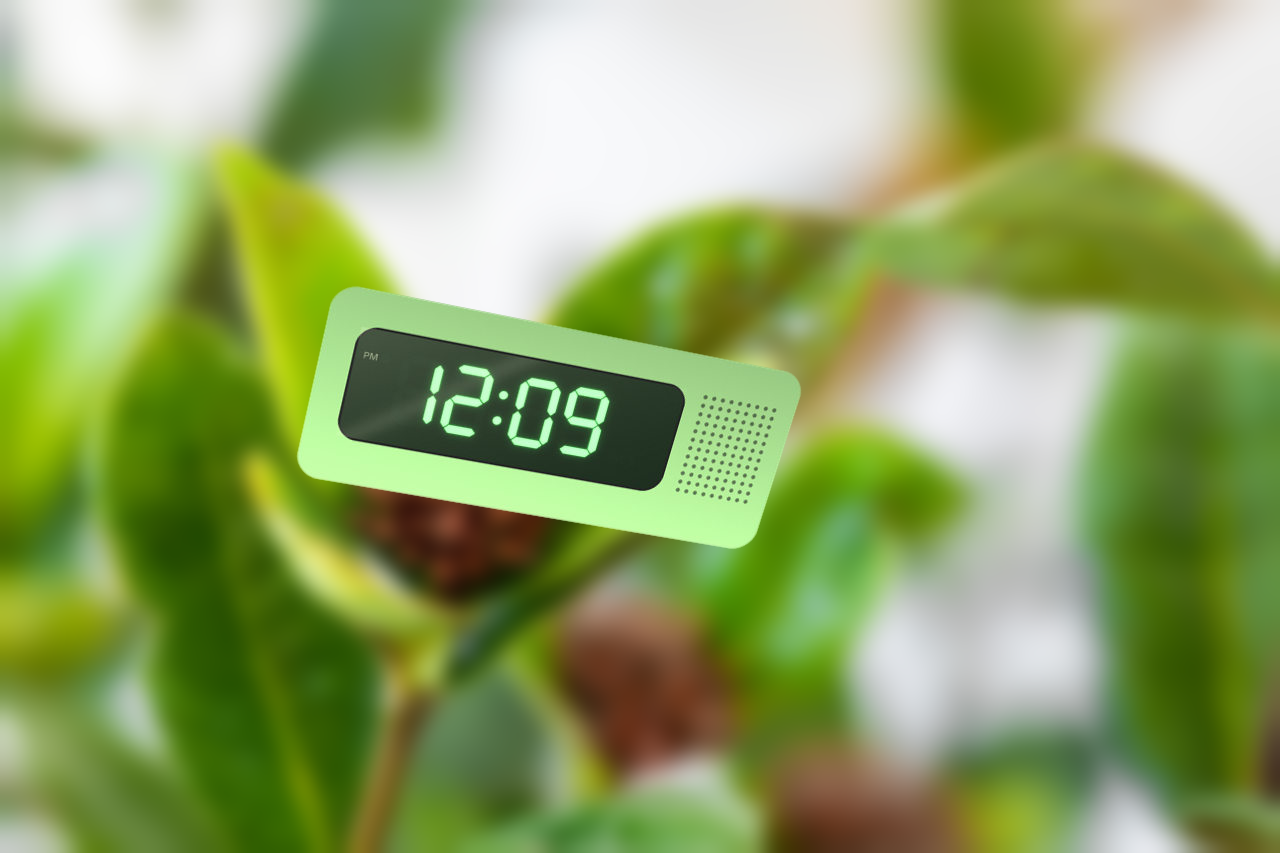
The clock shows **12:09**
